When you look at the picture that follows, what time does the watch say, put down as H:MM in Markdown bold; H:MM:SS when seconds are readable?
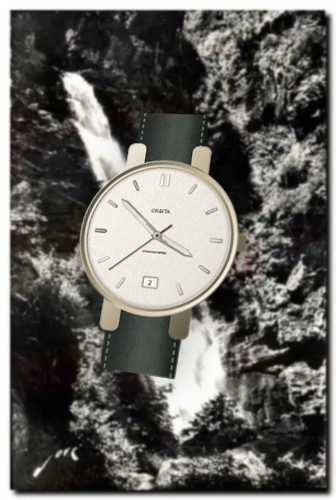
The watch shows **3:51:38**
